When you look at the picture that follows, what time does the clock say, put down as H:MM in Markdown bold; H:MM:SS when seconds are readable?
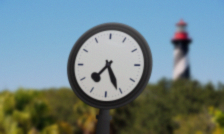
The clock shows **7:26**
